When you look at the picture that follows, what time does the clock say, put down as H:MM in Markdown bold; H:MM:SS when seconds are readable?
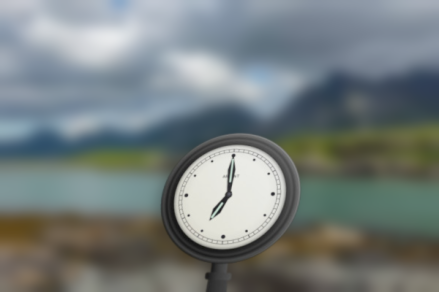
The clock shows **7:00**
